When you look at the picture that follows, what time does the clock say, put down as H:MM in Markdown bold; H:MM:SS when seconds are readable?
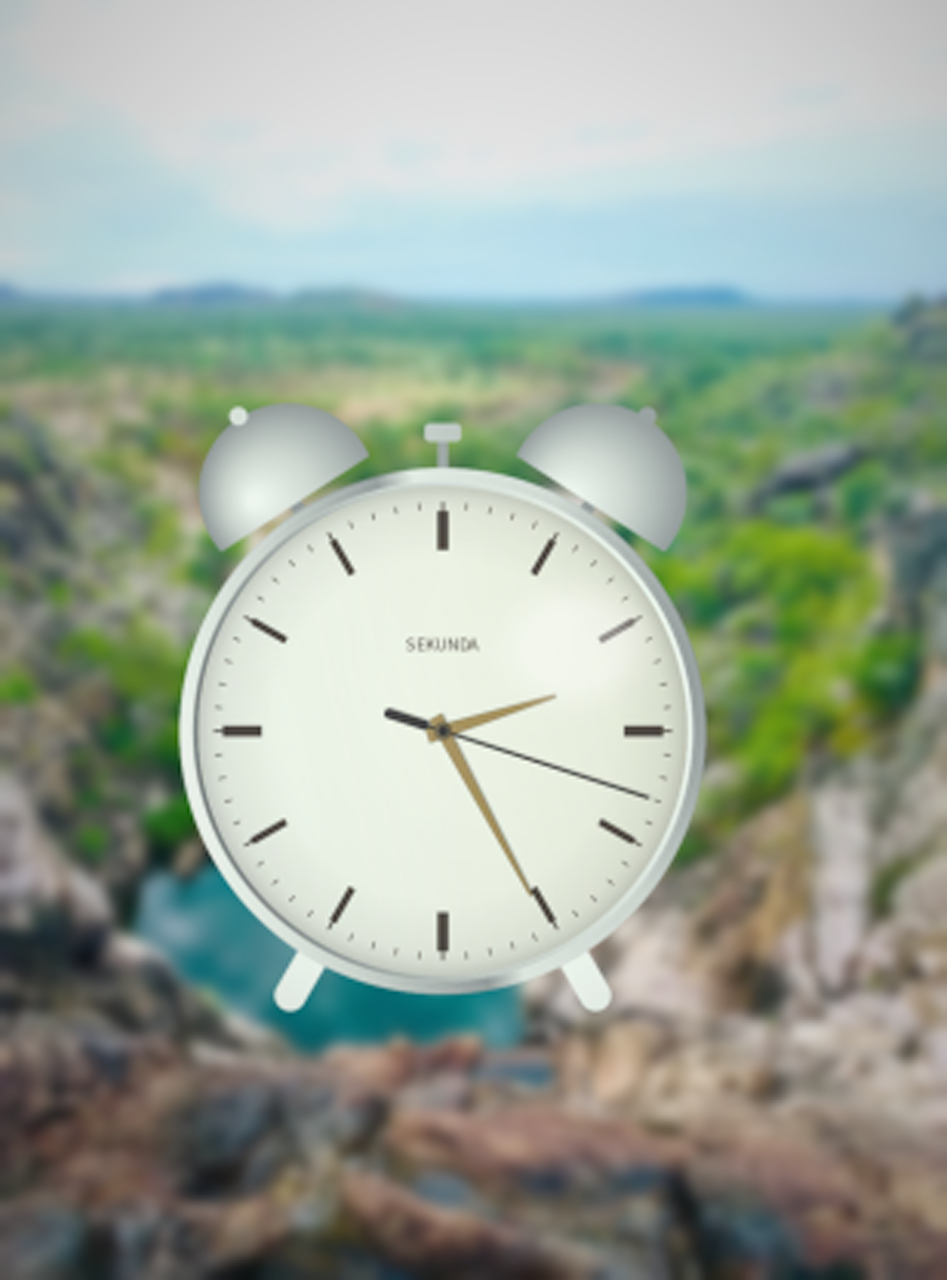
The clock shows **2:25:18**
